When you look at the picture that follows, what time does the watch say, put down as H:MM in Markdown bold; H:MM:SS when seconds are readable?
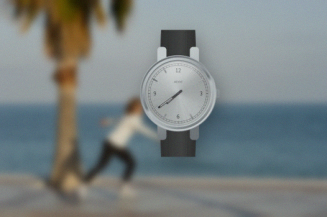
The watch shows **7:39**
